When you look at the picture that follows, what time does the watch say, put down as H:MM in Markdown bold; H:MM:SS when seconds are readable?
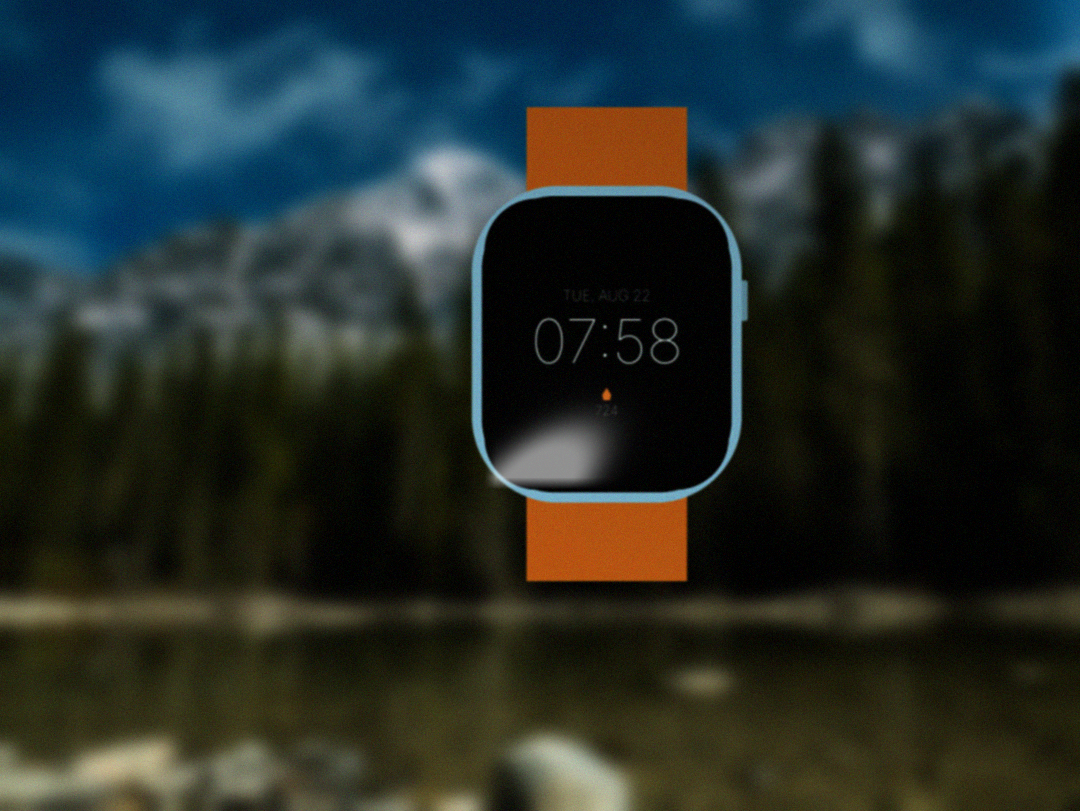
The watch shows **7:58**
